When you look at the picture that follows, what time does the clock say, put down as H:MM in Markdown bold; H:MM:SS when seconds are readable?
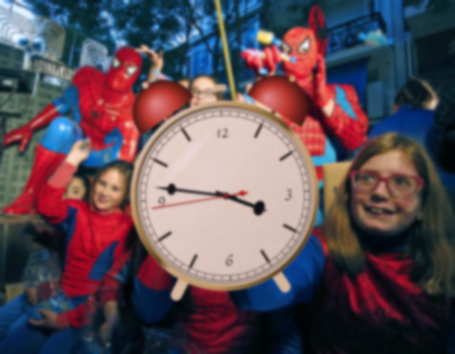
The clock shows **3:46:44**
